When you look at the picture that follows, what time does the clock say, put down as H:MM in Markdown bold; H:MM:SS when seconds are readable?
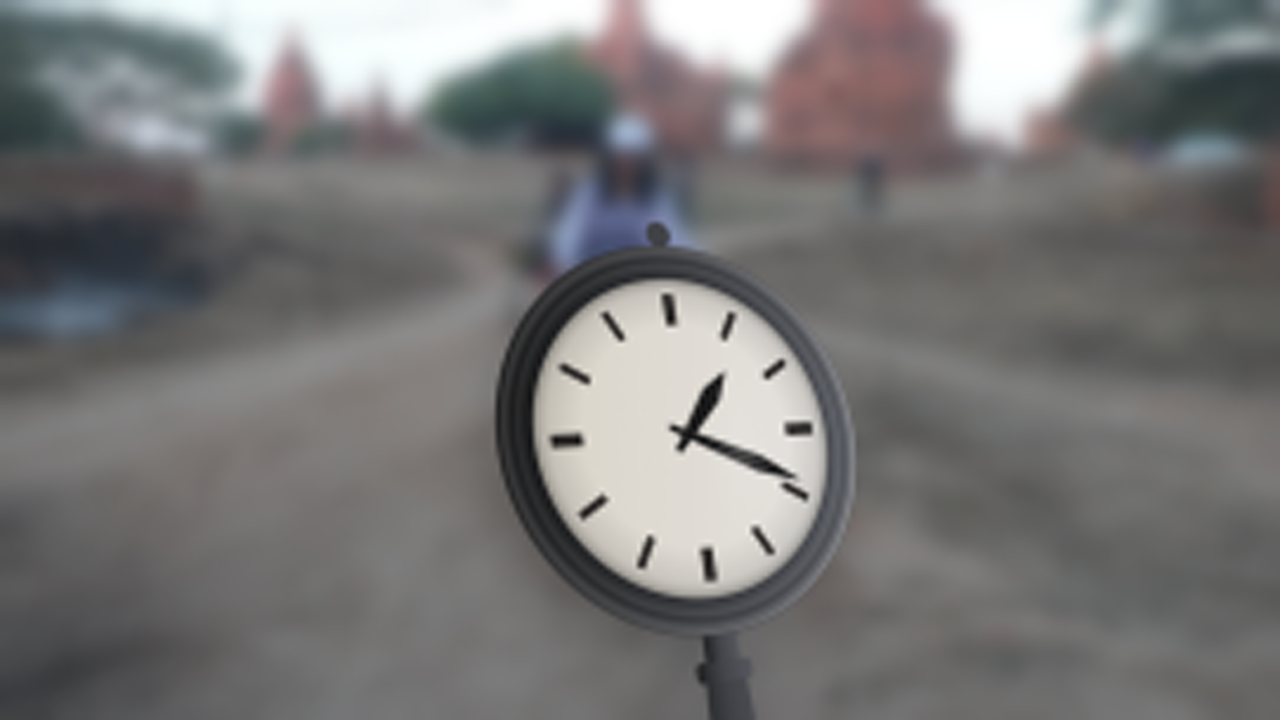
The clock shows **1:19**
